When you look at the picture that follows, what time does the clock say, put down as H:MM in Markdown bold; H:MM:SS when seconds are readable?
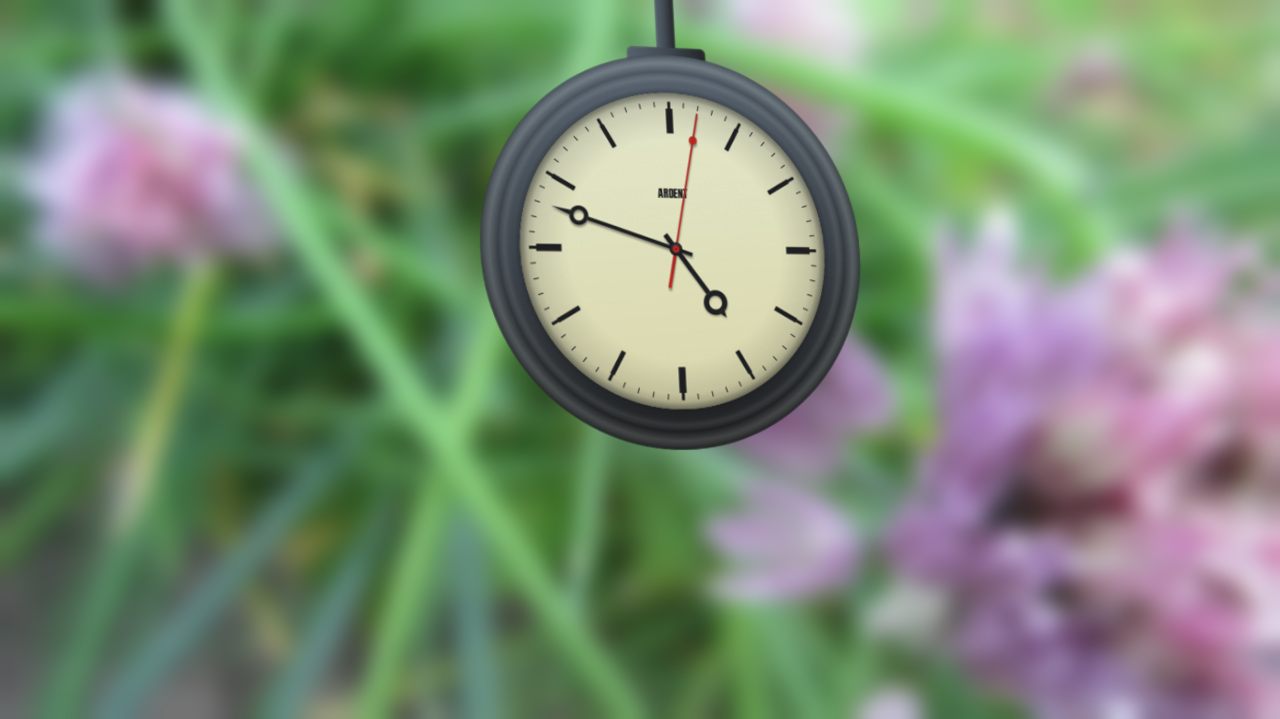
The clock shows **4:48:02**
